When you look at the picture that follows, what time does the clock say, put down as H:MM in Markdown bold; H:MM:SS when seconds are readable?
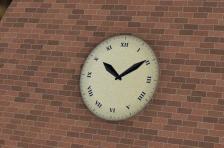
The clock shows **10:09**
